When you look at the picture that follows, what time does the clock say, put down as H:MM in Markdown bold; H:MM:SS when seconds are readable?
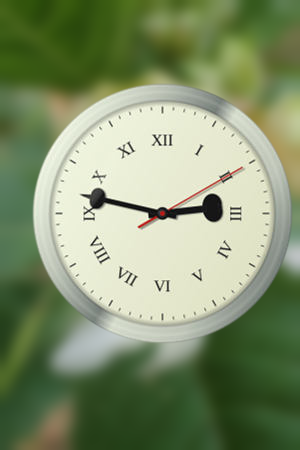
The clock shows **2:47:10**
